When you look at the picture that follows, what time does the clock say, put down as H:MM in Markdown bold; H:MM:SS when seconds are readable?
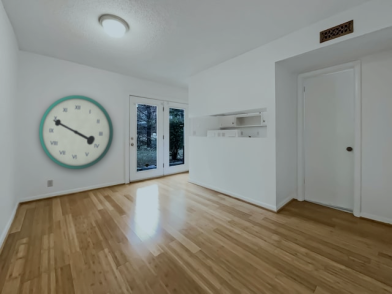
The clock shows **3:49**
